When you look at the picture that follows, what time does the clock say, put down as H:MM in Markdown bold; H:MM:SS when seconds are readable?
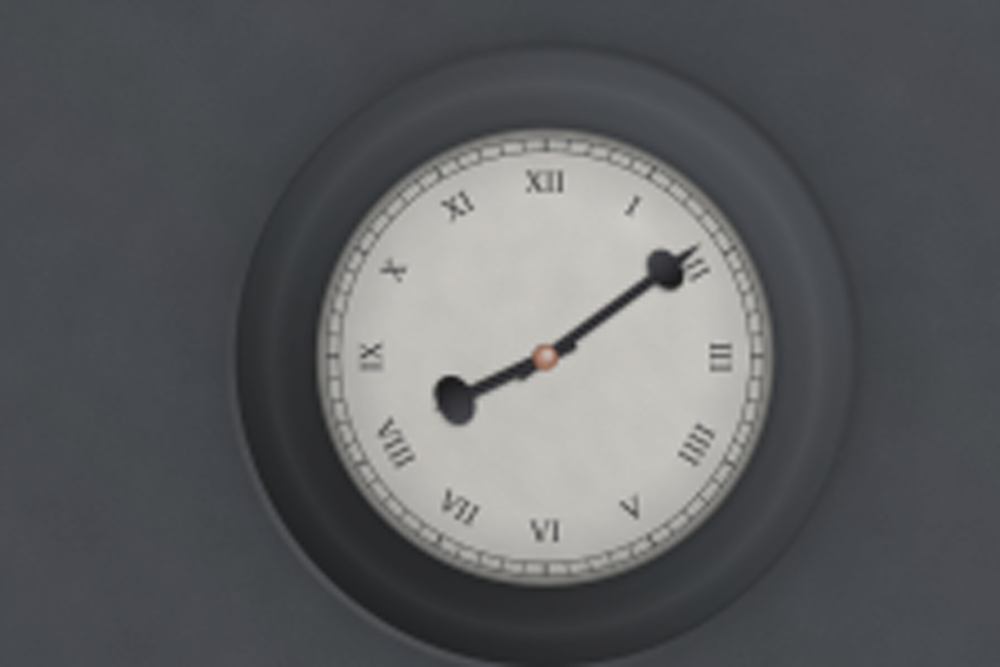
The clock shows **8:09**
